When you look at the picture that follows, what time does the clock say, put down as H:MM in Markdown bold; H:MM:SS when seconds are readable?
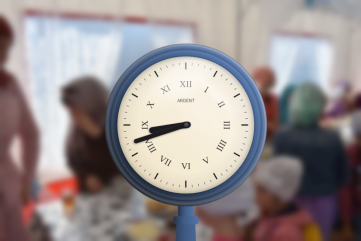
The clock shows **8:42**
